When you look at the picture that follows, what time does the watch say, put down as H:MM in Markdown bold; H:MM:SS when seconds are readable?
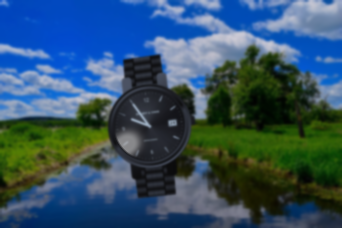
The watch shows **9:55**
